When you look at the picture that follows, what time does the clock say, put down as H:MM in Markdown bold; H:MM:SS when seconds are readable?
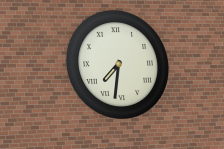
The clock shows **7:32**
